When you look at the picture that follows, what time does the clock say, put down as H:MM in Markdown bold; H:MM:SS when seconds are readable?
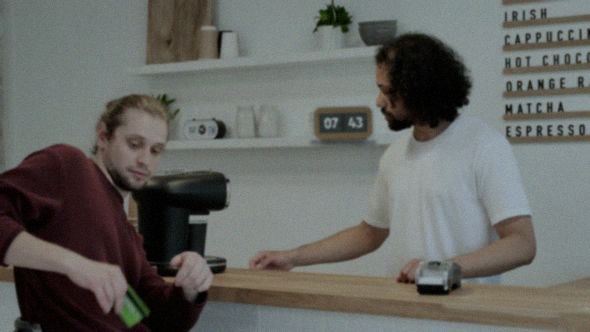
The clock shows **7:43**
